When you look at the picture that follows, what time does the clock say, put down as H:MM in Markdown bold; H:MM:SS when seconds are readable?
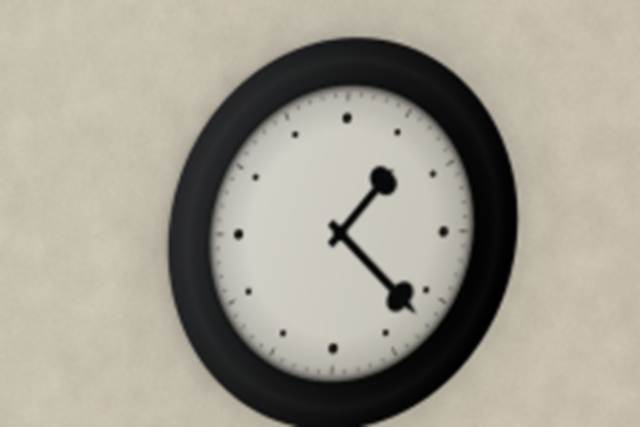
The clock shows **1:22**
